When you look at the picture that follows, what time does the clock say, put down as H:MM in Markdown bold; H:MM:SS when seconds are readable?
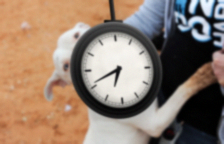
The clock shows **6:41**
